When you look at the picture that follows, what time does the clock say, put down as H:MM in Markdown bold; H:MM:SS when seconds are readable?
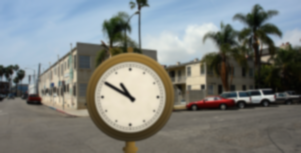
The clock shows **10:50**
